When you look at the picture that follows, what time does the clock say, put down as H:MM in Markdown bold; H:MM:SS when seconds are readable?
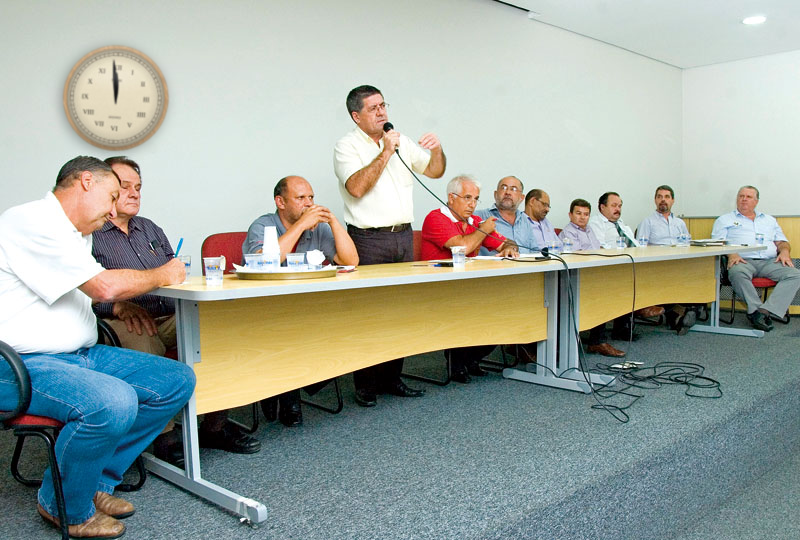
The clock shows **11:59**
